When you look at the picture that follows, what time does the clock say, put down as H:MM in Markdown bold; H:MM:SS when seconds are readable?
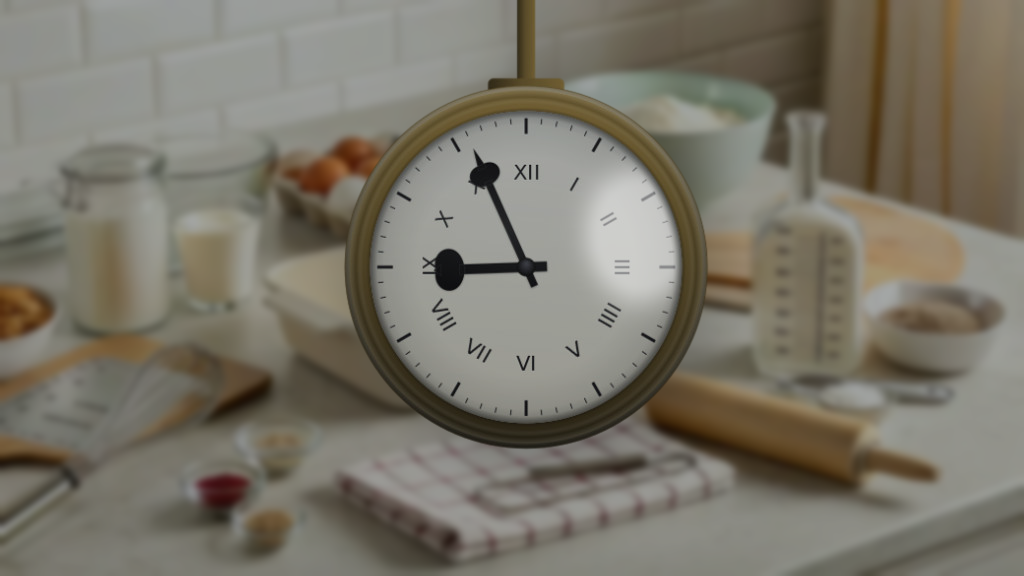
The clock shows **8:56**
